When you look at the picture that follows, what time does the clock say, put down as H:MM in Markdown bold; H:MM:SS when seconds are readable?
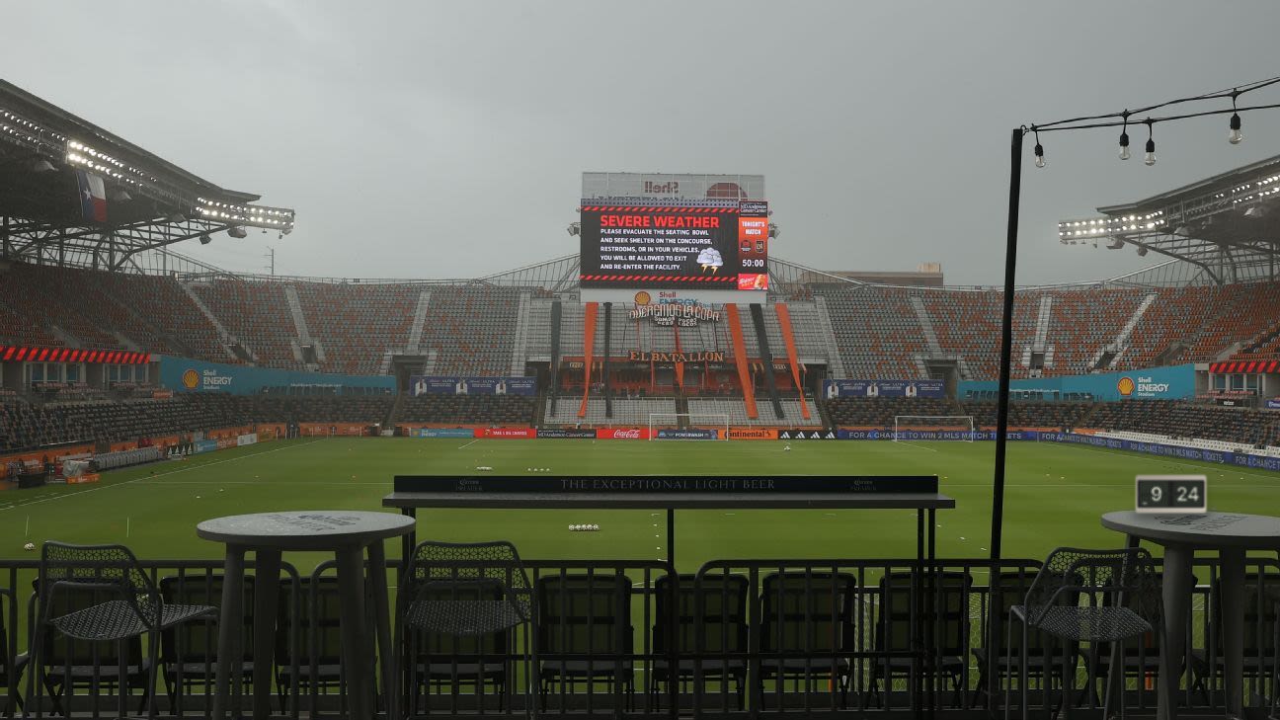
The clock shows **9:24**
